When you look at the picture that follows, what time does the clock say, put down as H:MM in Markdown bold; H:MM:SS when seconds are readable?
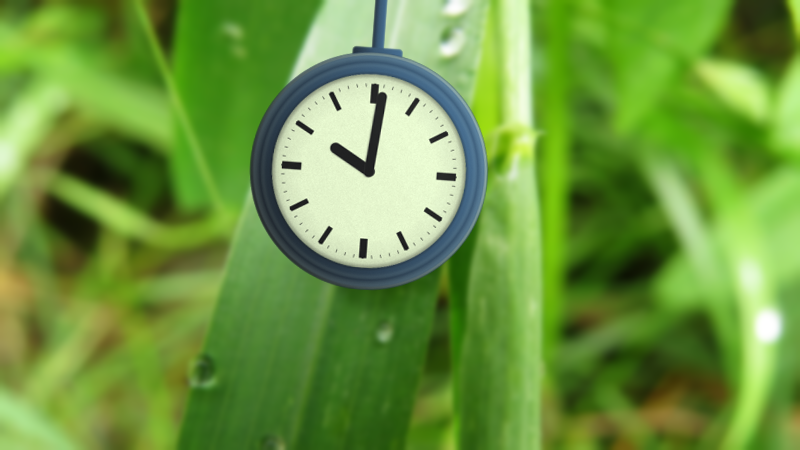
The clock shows **10:01**
